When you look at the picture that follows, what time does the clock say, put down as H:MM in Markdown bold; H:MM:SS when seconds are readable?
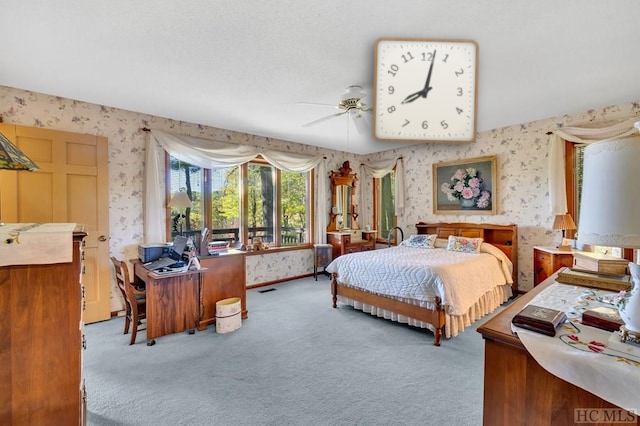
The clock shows **8:02**
